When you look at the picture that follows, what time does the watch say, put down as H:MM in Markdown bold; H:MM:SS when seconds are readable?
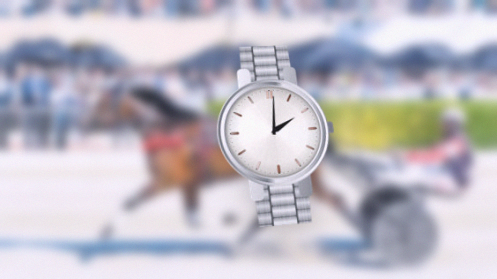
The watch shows **2:01**
